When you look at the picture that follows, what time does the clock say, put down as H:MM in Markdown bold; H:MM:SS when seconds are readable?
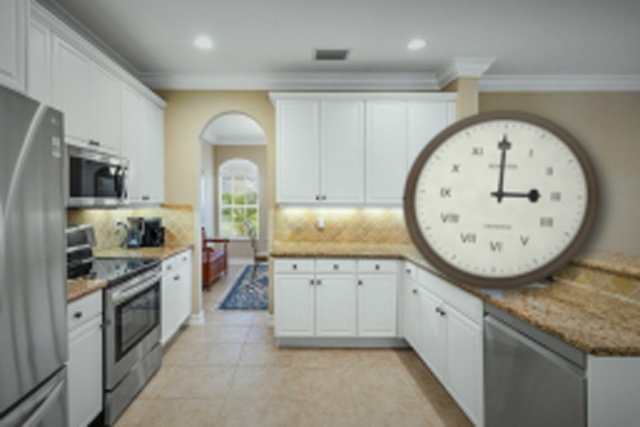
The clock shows **3:00**
